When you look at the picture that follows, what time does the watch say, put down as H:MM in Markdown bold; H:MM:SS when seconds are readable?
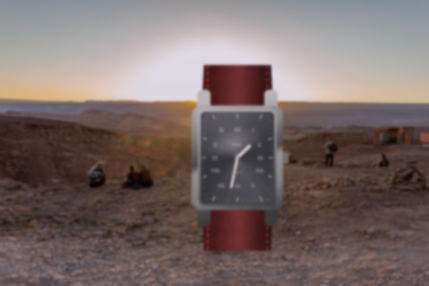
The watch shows **1:32**
